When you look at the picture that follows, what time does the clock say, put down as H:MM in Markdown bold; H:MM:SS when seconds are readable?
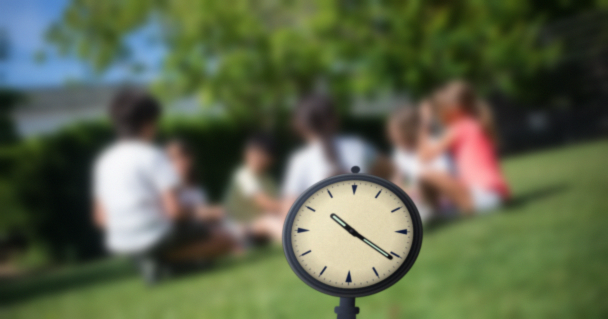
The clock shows **10:21**
